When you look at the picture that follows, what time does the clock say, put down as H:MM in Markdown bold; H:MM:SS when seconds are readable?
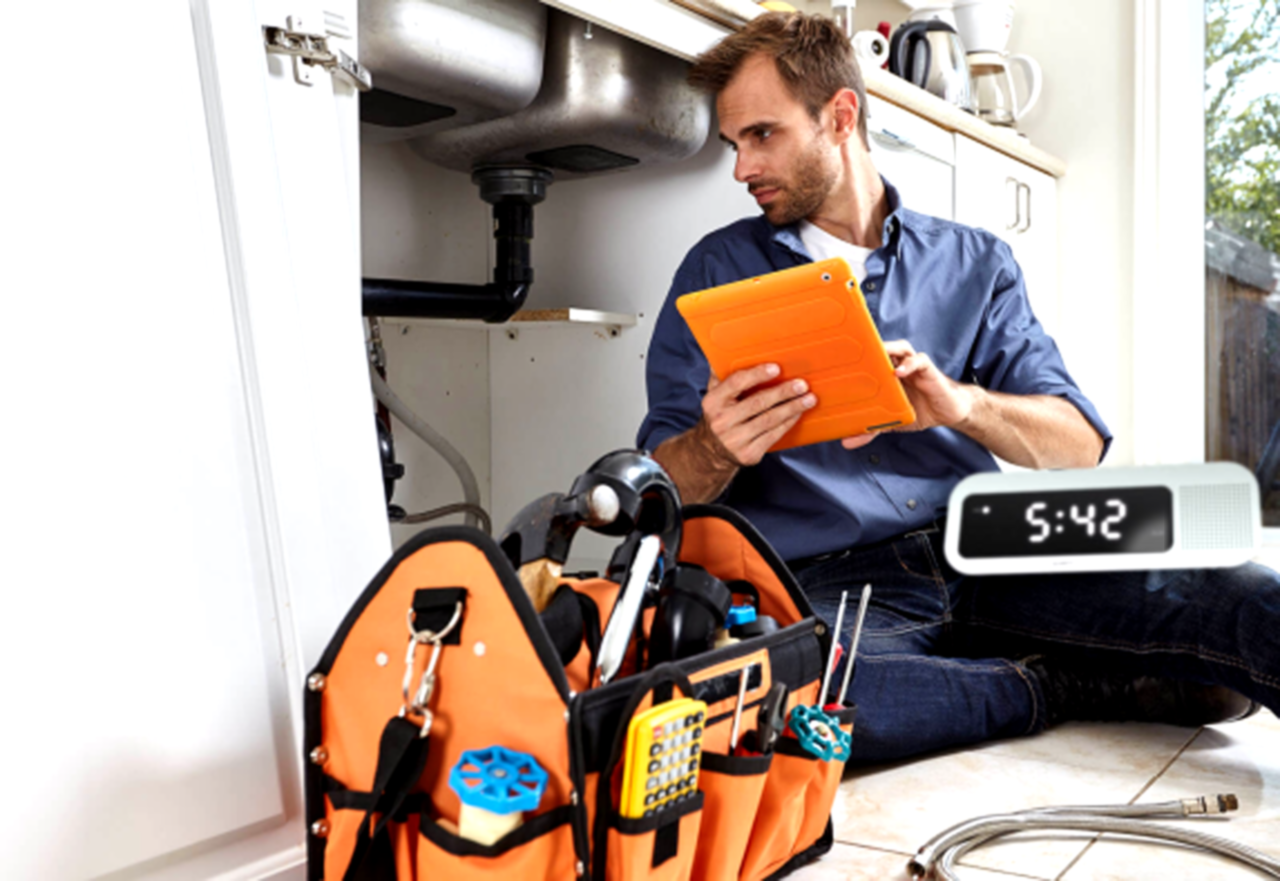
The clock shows **5:42**
